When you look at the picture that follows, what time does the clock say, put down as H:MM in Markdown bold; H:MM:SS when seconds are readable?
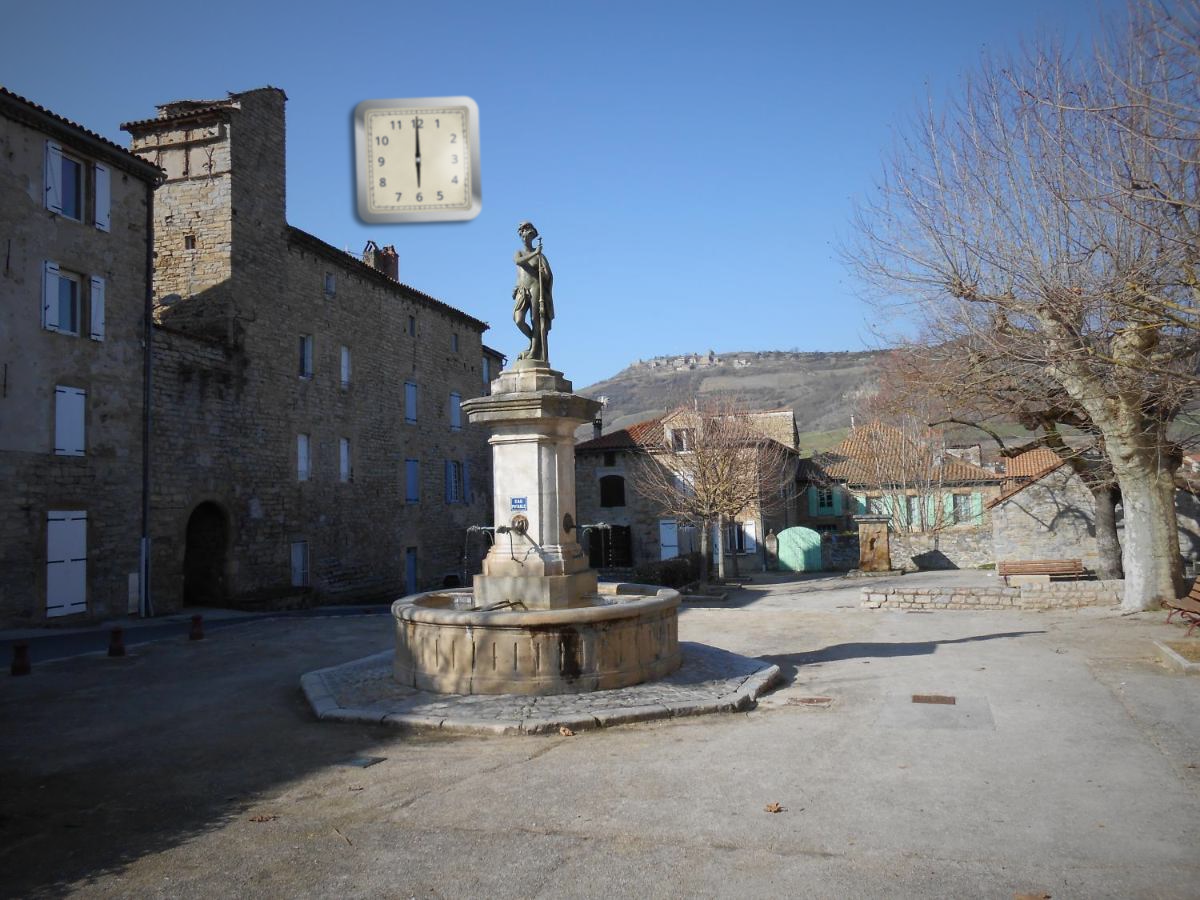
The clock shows **6:00**
